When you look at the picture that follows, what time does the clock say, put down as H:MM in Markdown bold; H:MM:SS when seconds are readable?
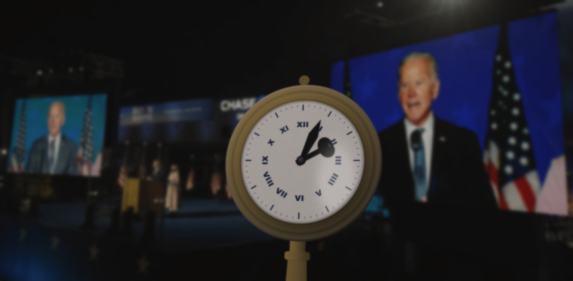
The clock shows **2:04**
